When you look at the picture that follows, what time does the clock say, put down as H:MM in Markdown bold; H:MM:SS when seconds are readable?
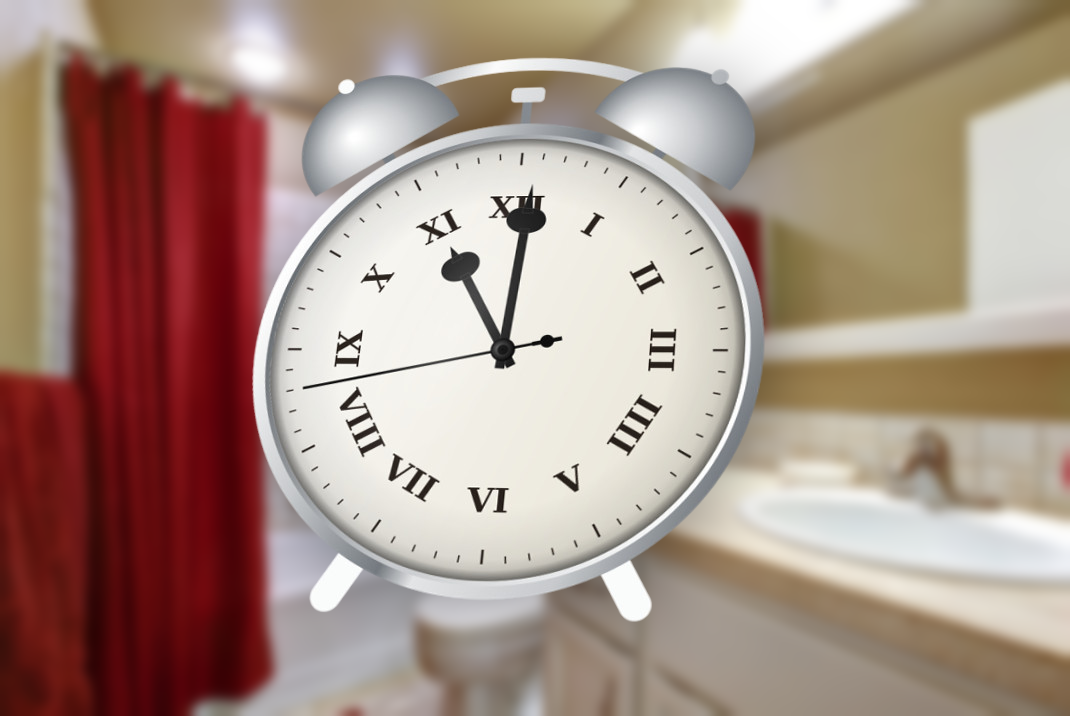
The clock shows **11:00:43**
